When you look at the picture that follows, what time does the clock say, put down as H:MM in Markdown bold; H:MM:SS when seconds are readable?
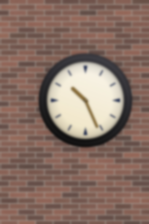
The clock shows **10:26**
